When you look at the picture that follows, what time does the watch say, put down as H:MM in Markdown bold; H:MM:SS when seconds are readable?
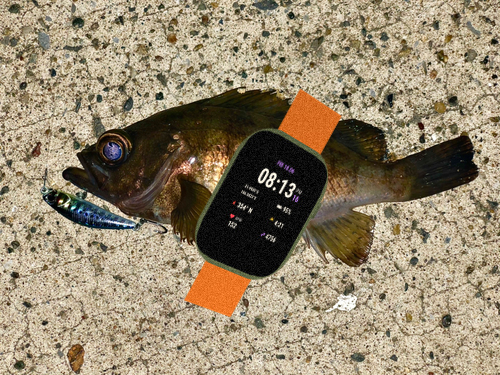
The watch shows **8:13:16**
